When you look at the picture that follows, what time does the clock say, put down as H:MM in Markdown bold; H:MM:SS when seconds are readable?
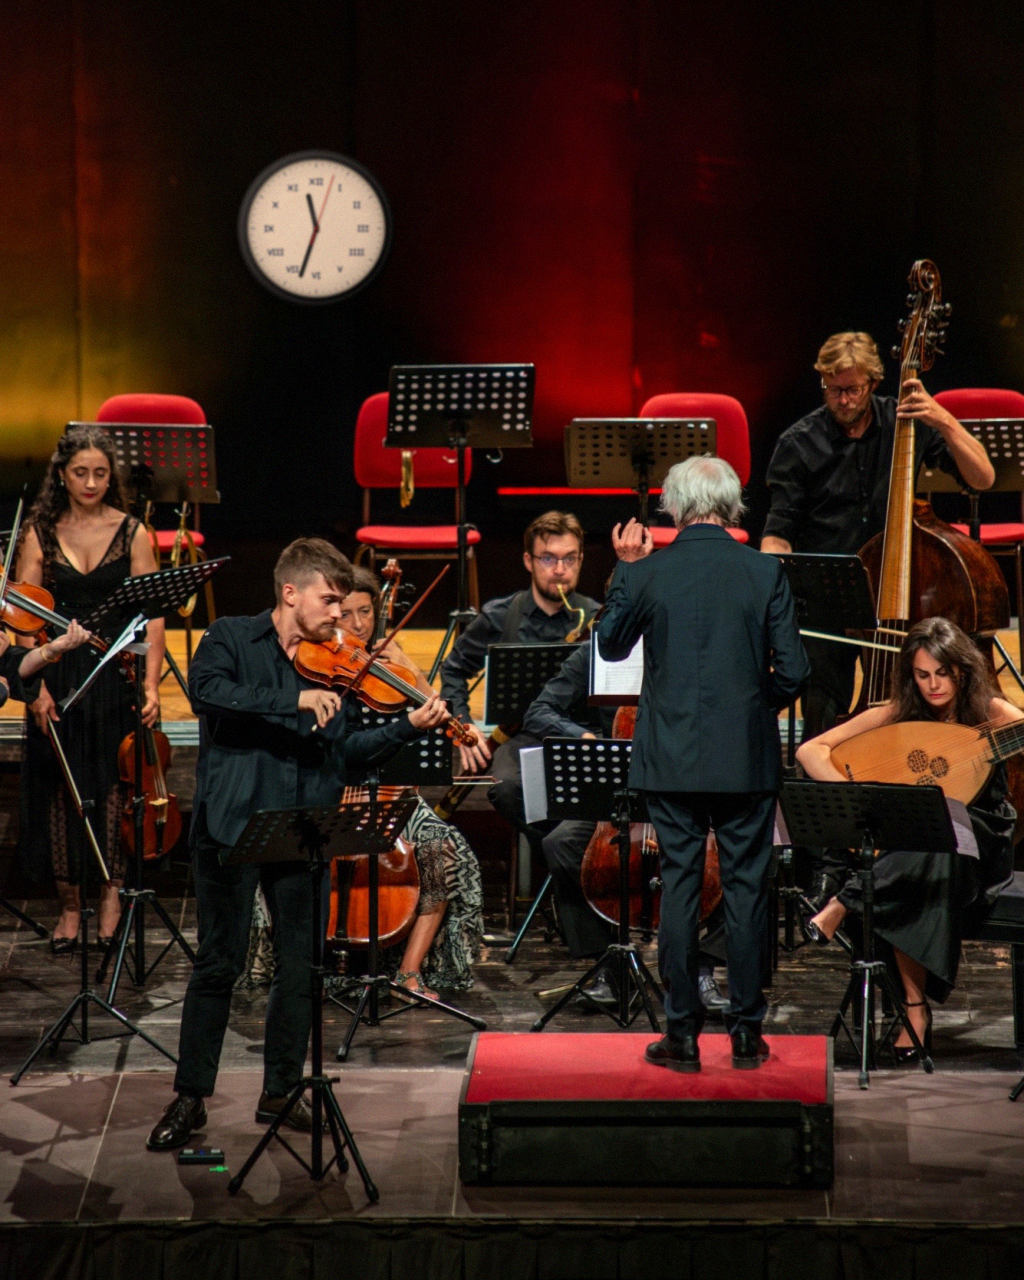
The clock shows **11:33:03**
